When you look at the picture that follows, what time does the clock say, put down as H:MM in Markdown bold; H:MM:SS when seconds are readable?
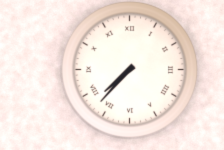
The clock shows **7:37**
